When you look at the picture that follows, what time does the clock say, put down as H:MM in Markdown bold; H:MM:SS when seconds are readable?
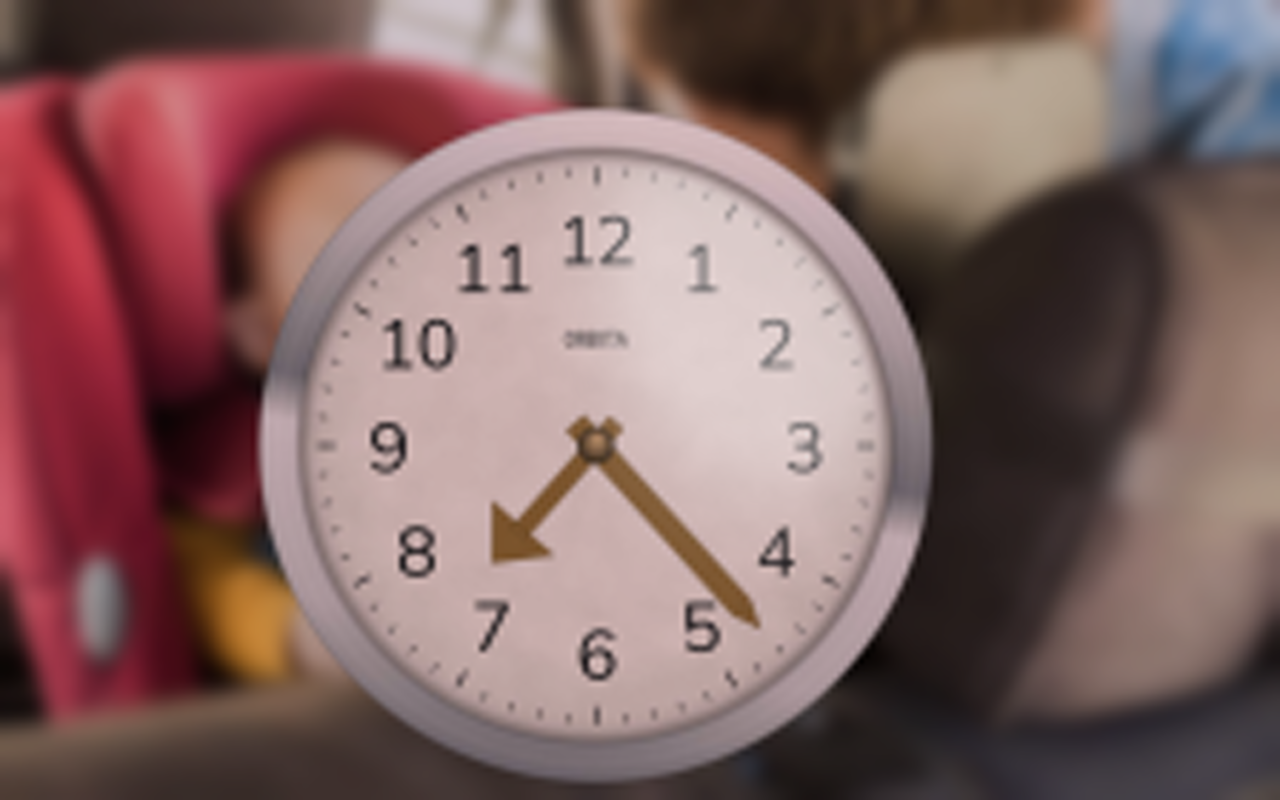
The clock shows **7:23**
